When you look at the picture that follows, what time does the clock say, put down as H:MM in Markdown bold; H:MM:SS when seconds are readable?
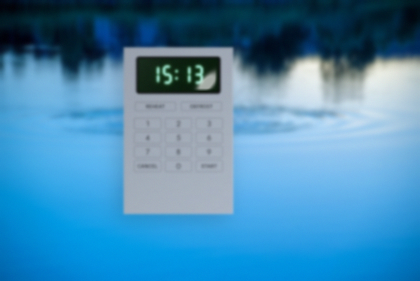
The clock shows **15:13**
